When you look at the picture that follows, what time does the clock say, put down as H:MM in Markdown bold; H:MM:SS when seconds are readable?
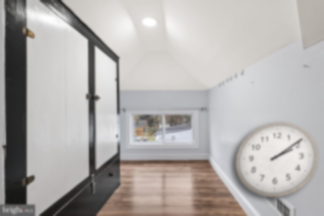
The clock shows **2:09**
